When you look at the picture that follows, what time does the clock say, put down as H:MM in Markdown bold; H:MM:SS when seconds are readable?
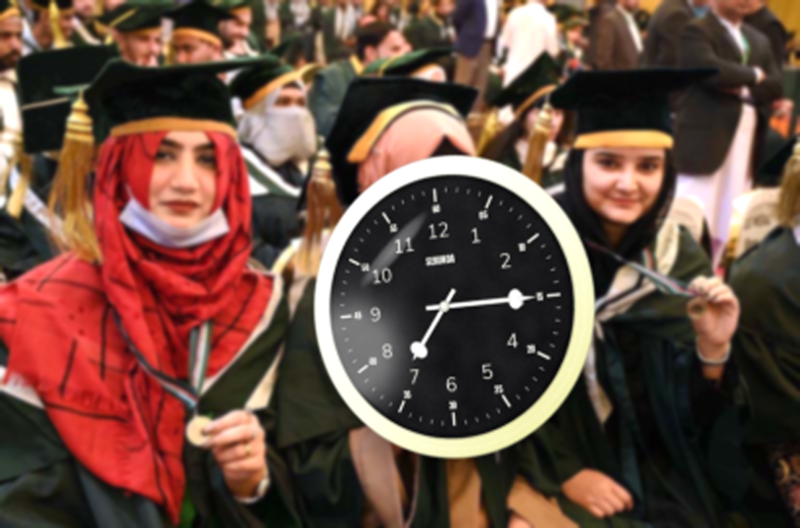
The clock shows **7:15**
